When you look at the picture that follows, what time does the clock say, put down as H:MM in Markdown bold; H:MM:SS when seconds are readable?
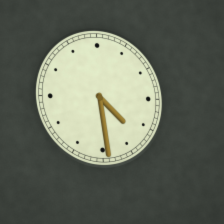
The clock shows **4:29**
